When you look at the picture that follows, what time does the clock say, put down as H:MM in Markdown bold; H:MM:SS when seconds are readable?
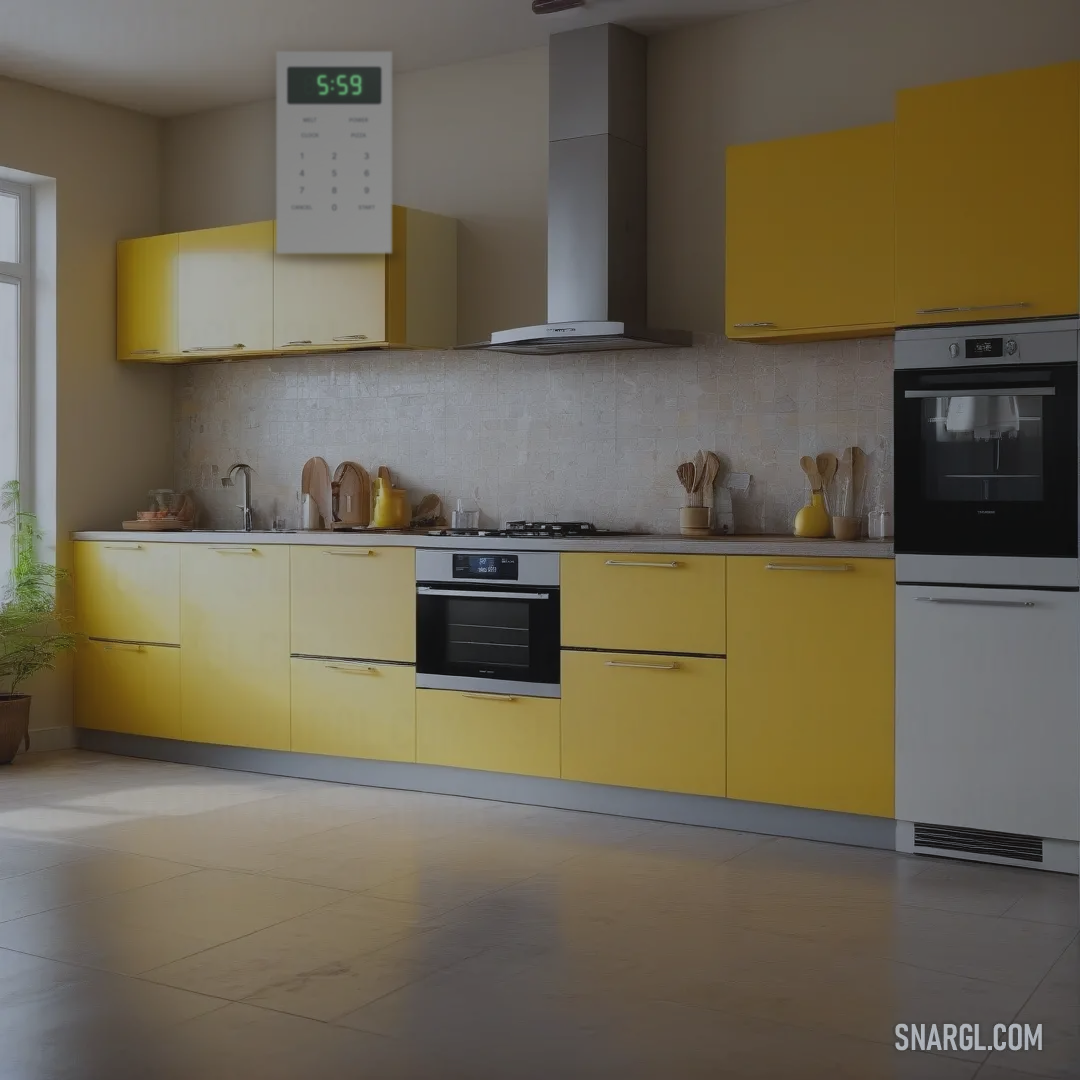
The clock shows **5:59**
